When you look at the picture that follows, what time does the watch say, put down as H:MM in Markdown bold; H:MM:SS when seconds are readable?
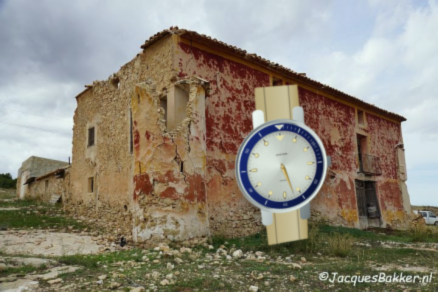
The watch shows **5:27**
